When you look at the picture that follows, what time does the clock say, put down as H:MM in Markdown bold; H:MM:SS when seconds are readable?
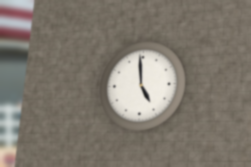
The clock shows **4:59**
